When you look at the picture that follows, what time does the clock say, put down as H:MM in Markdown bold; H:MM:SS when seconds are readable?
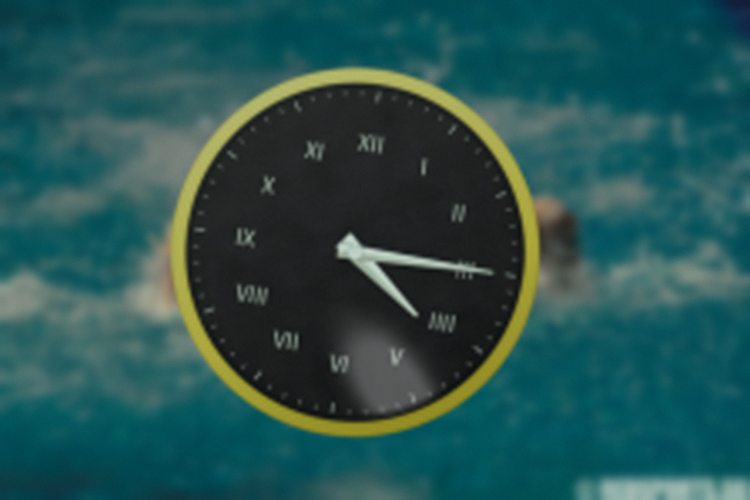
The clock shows **4:15**
